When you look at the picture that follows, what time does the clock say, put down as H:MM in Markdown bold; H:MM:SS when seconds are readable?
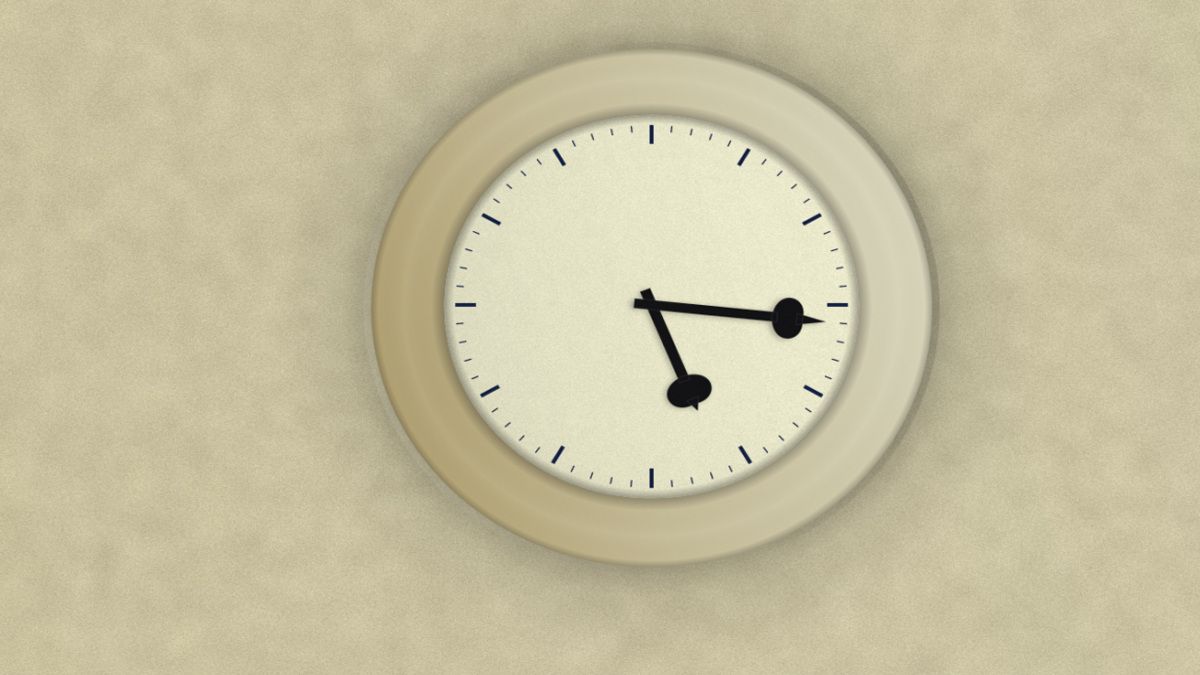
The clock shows **5:16**
